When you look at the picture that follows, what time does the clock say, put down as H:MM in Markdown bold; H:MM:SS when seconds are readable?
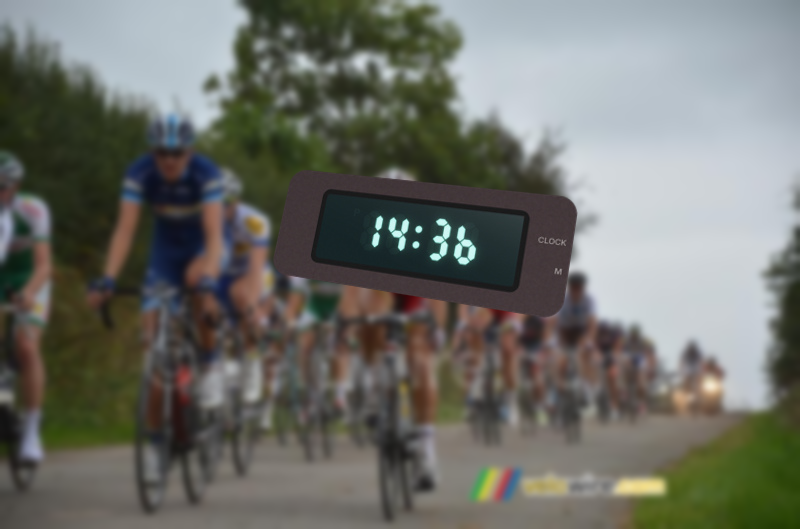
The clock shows **14:36**
